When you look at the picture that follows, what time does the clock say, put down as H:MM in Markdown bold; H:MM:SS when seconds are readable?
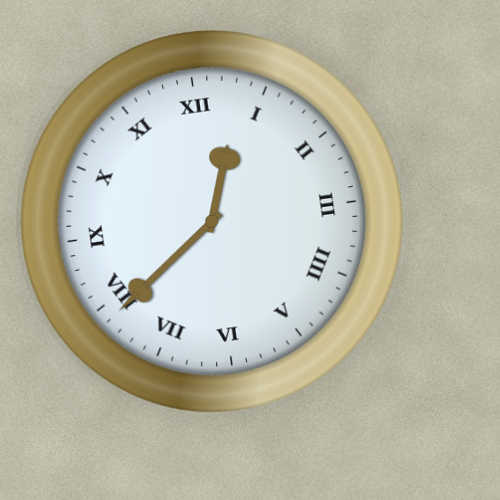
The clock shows **12:39**
